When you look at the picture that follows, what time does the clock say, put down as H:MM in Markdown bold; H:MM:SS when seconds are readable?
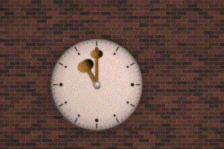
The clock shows **11:00**
